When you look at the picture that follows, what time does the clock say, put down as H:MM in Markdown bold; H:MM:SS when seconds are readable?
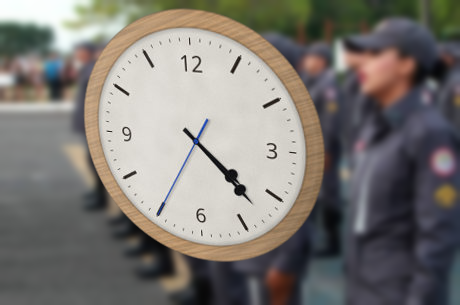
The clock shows **4:22:35**
